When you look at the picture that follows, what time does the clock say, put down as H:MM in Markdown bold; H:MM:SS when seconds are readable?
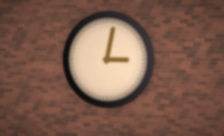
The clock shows **3:02**
